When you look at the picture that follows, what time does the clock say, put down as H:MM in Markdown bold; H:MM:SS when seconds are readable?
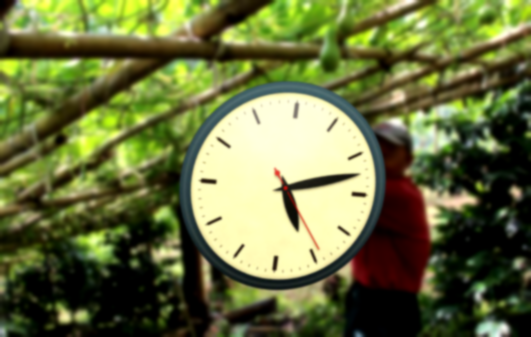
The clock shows **5:12:24**
